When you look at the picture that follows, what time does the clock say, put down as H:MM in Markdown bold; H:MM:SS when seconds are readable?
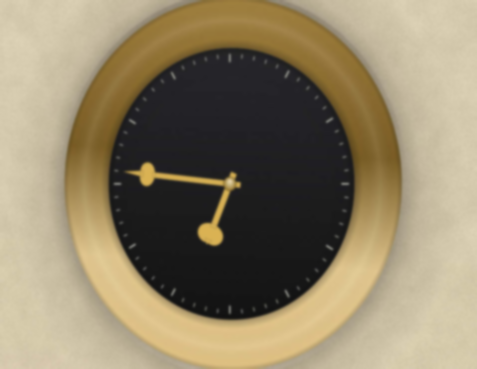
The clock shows **6:46**
